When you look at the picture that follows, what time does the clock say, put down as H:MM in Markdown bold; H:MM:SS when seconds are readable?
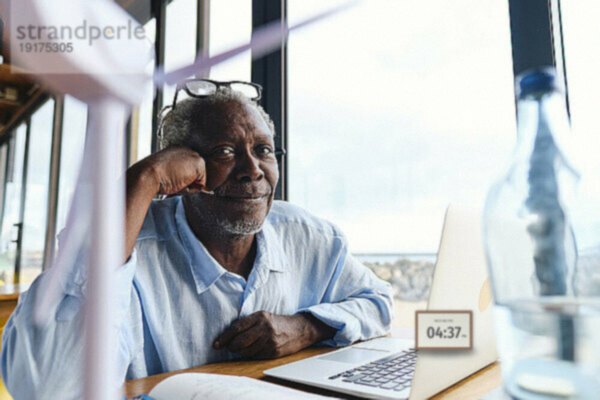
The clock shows **4:37**
